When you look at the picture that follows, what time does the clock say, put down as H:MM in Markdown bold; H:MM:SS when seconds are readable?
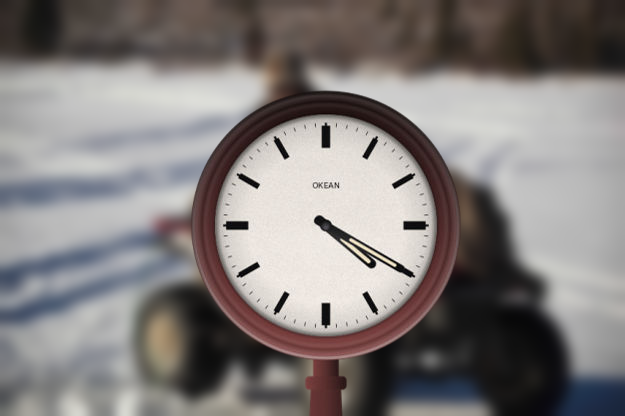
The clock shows **4:20**
